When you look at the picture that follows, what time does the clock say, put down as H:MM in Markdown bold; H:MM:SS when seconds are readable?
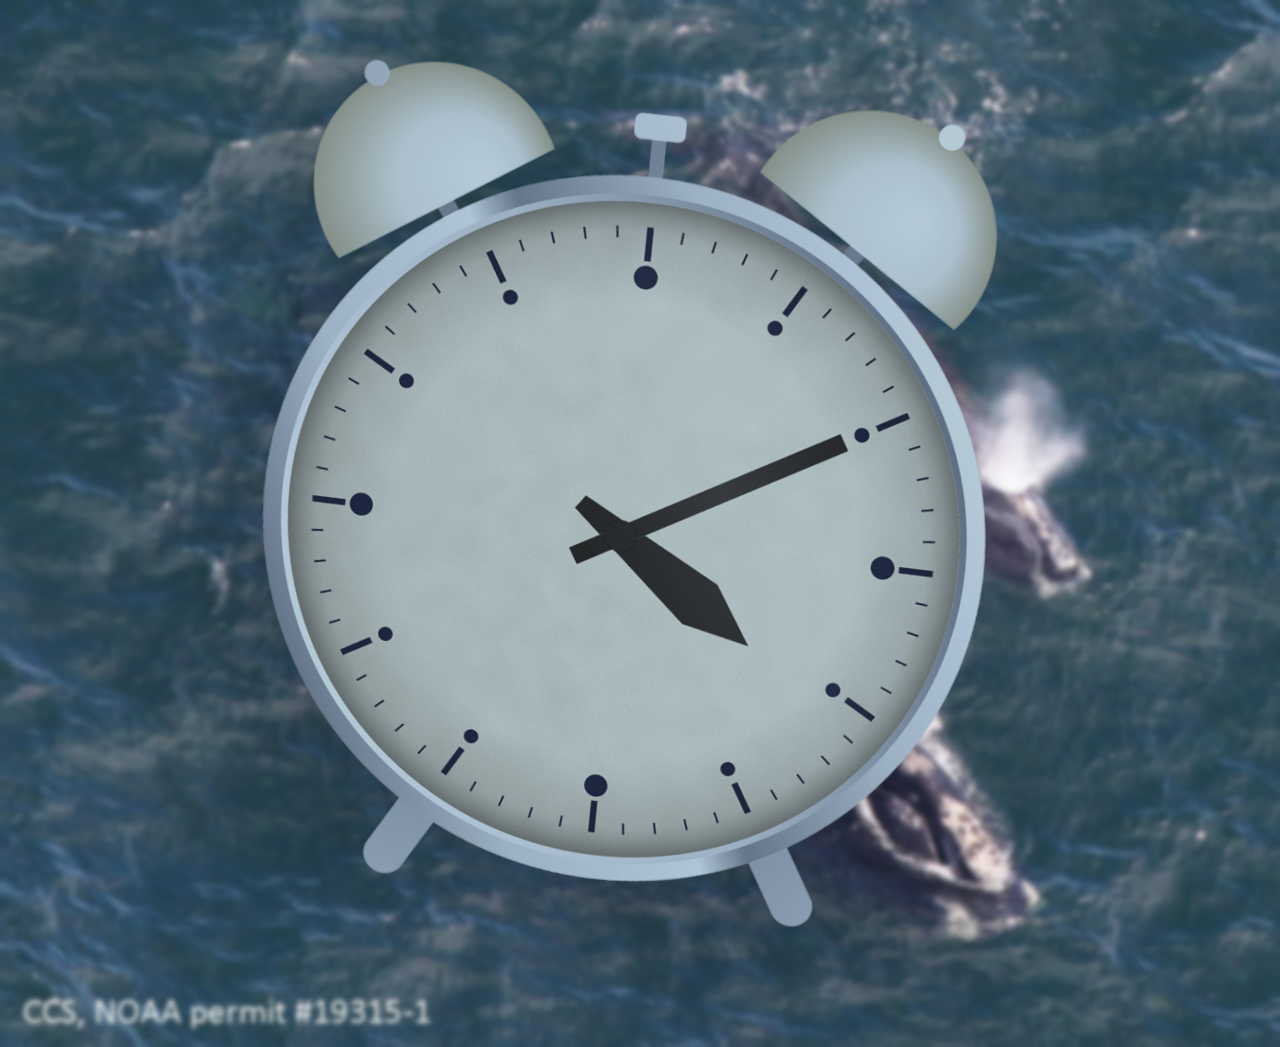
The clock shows **4:10**
